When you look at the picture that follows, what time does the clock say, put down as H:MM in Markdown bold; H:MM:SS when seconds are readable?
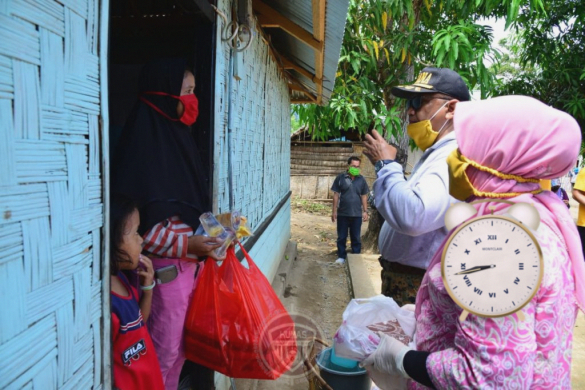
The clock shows **8:43**
